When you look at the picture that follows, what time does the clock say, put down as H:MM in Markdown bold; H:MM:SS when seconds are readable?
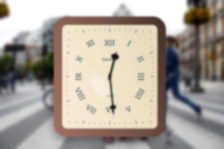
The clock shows **12:29**
